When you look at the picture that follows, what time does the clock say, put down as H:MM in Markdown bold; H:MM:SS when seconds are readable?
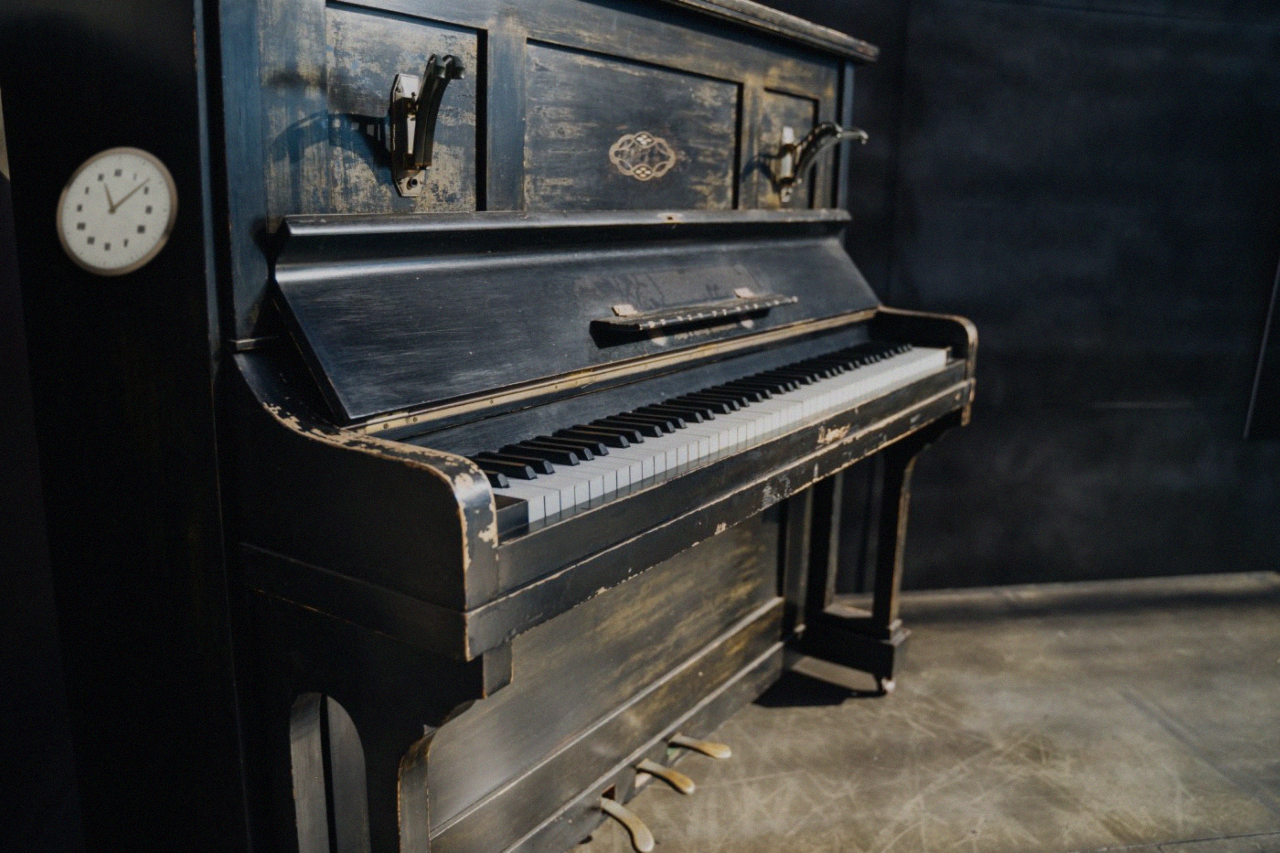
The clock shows **11:08**
